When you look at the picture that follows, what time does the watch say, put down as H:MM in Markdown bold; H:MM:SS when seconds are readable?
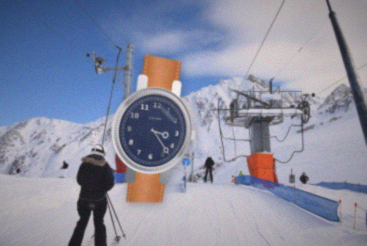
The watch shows **3:23**
